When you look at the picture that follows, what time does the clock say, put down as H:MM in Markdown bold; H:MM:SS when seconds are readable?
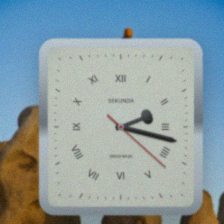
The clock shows **2:17:22**
